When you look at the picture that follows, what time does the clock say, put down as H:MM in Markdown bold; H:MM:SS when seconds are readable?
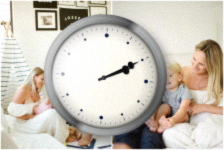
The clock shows **2:10**
